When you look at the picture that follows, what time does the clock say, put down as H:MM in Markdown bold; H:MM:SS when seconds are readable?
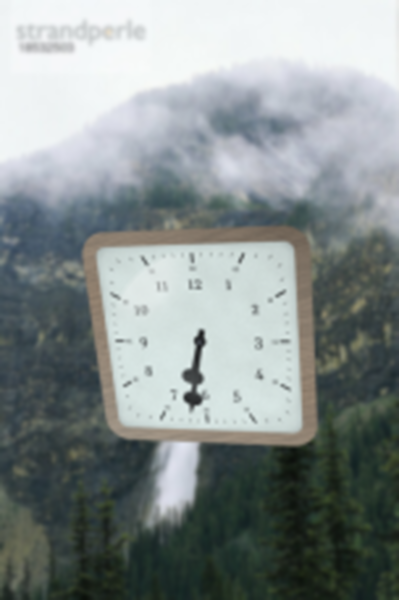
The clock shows **6:32**
